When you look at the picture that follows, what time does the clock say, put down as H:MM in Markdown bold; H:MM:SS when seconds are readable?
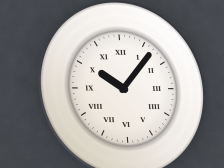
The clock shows **10:07**
